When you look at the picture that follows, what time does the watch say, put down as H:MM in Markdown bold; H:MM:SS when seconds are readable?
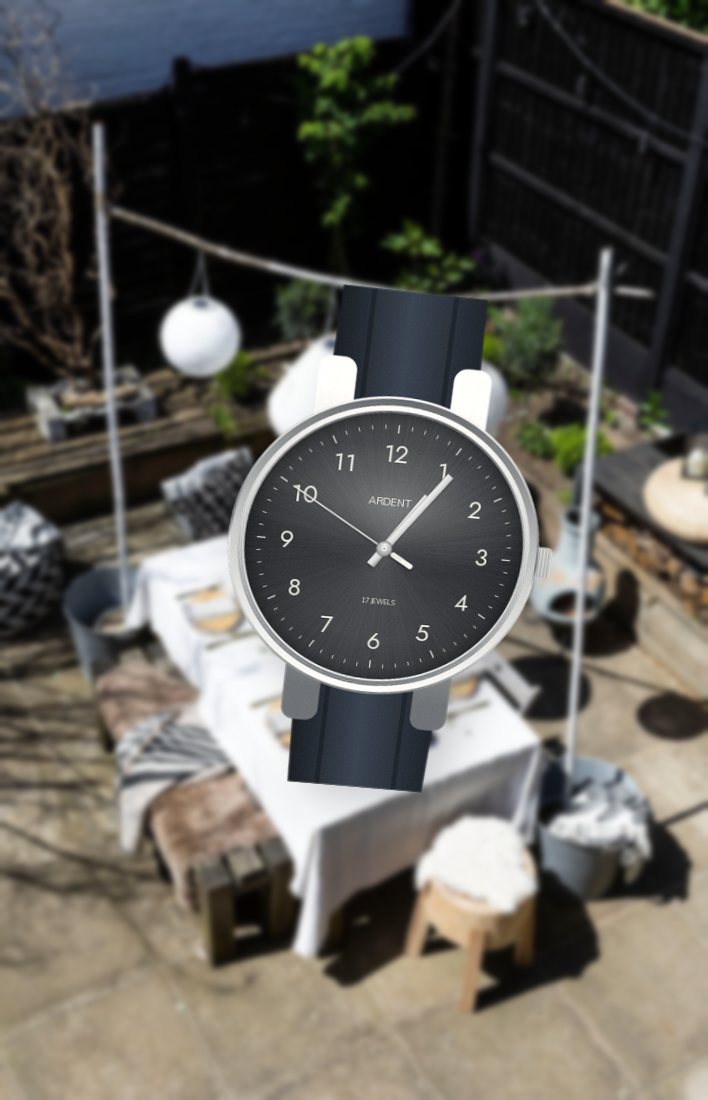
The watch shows **1:05:50**
